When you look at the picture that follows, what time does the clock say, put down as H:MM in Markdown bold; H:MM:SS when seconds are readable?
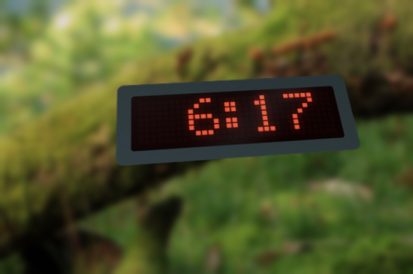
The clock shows **6:17**
